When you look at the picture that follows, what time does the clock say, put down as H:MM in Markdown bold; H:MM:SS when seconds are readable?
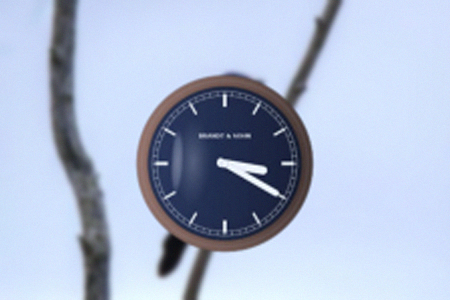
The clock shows **3:20**
